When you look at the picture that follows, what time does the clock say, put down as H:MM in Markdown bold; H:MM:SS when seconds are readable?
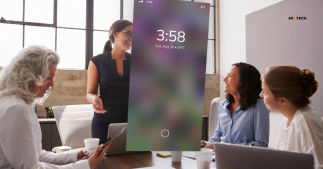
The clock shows **3:58**
